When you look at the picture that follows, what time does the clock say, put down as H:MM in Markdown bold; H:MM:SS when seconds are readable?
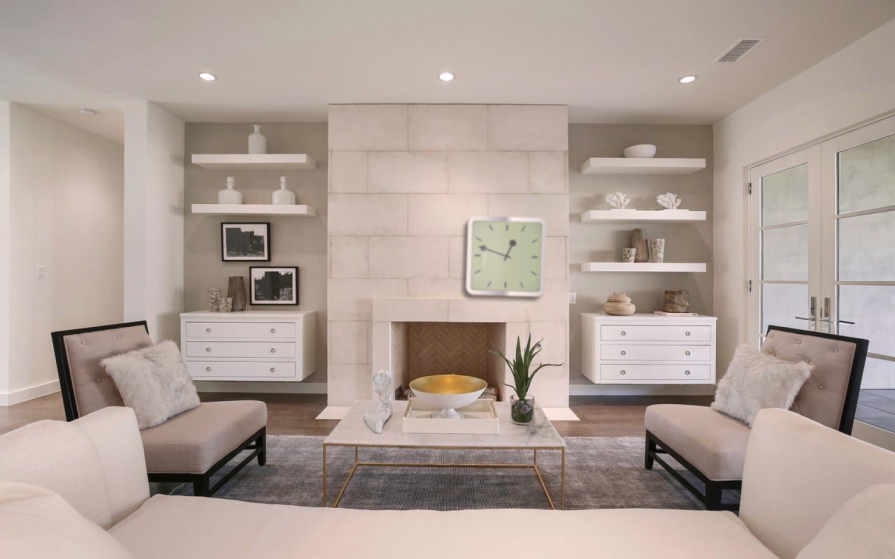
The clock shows **12:48**
